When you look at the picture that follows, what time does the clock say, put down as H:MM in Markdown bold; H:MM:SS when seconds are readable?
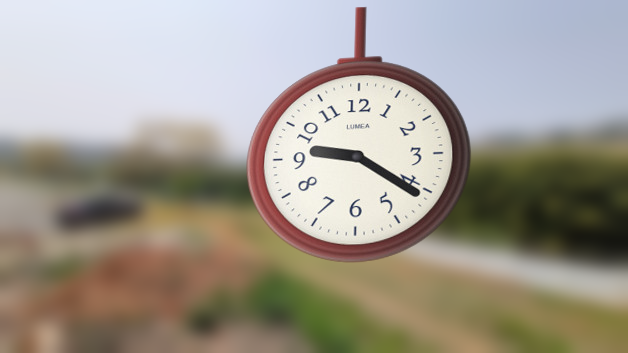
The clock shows **9:21**
